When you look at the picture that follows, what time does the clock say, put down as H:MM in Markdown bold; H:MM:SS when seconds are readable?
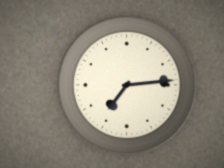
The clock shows **7:14**
